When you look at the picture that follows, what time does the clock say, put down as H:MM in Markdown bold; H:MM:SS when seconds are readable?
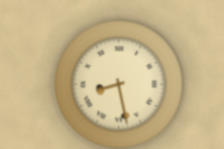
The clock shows **8:28**
